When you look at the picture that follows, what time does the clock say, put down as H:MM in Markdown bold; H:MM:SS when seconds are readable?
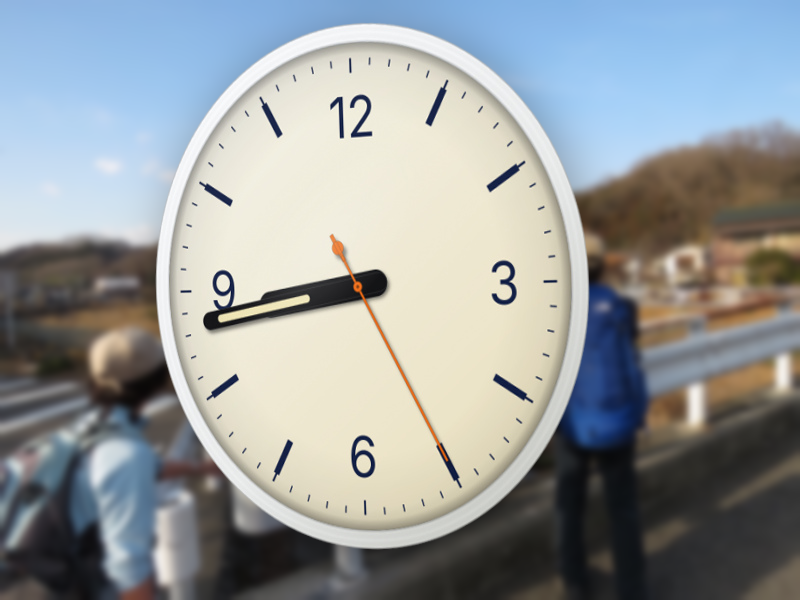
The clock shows **8:43:25**
